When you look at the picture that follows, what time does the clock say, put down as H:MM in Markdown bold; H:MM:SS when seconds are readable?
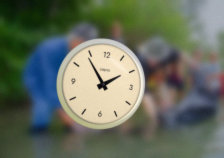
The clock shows **1:54**
